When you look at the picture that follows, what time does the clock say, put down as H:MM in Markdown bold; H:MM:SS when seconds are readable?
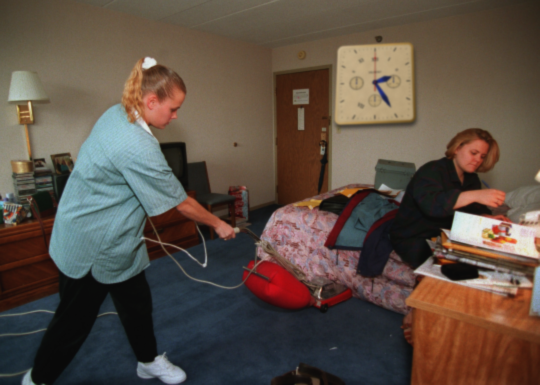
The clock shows **2:25**
